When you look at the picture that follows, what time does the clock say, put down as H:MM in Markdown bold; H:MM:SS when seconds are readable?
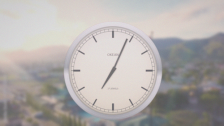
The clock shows **7:04**
